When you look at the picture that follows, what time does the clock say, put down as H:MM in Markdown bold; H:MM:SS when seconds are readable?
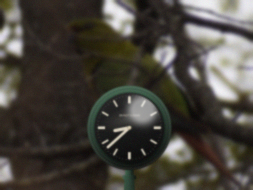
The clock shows **8:38**
